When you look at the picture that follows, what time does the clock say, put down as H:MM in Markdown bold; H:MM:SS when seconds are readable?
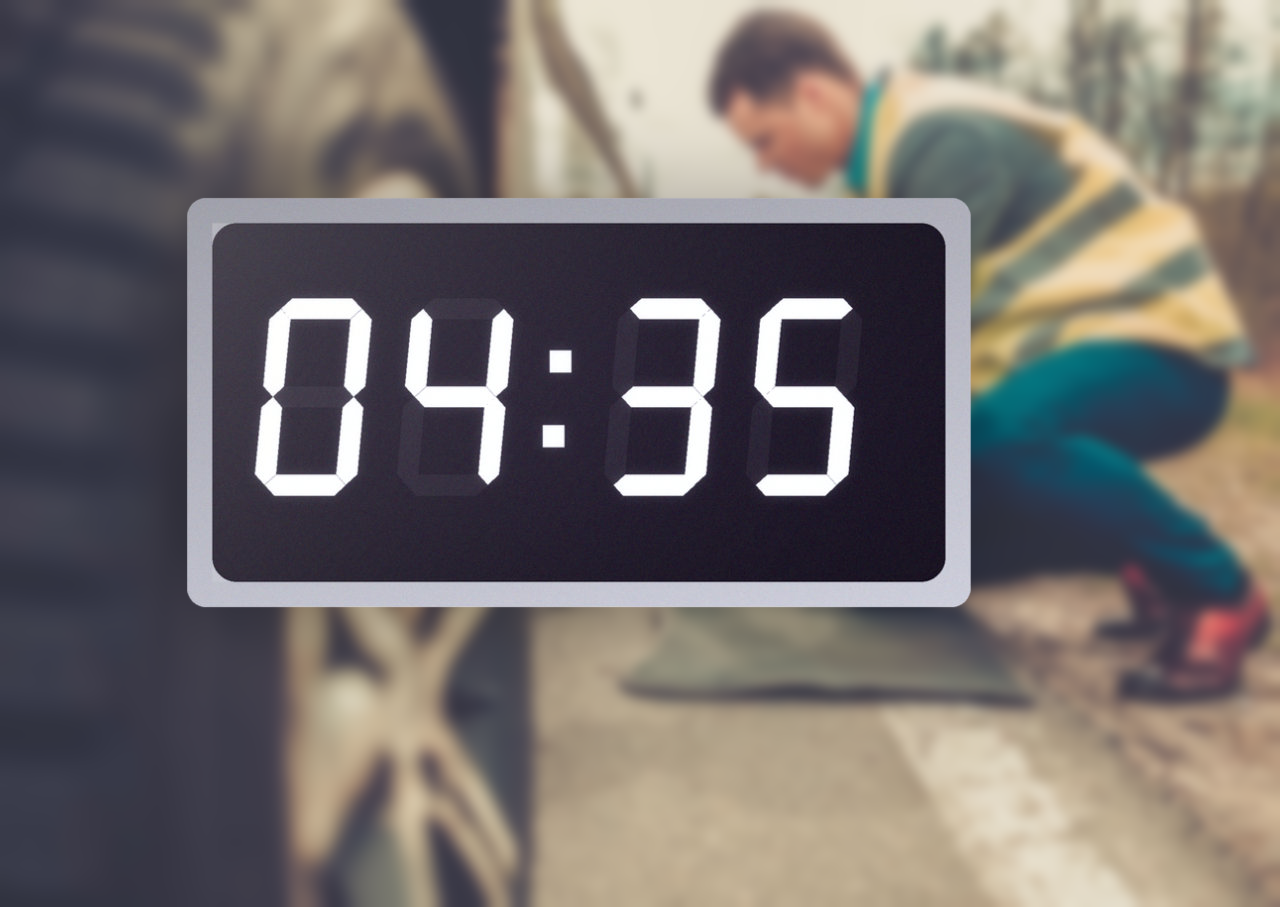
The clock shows **4:35**
